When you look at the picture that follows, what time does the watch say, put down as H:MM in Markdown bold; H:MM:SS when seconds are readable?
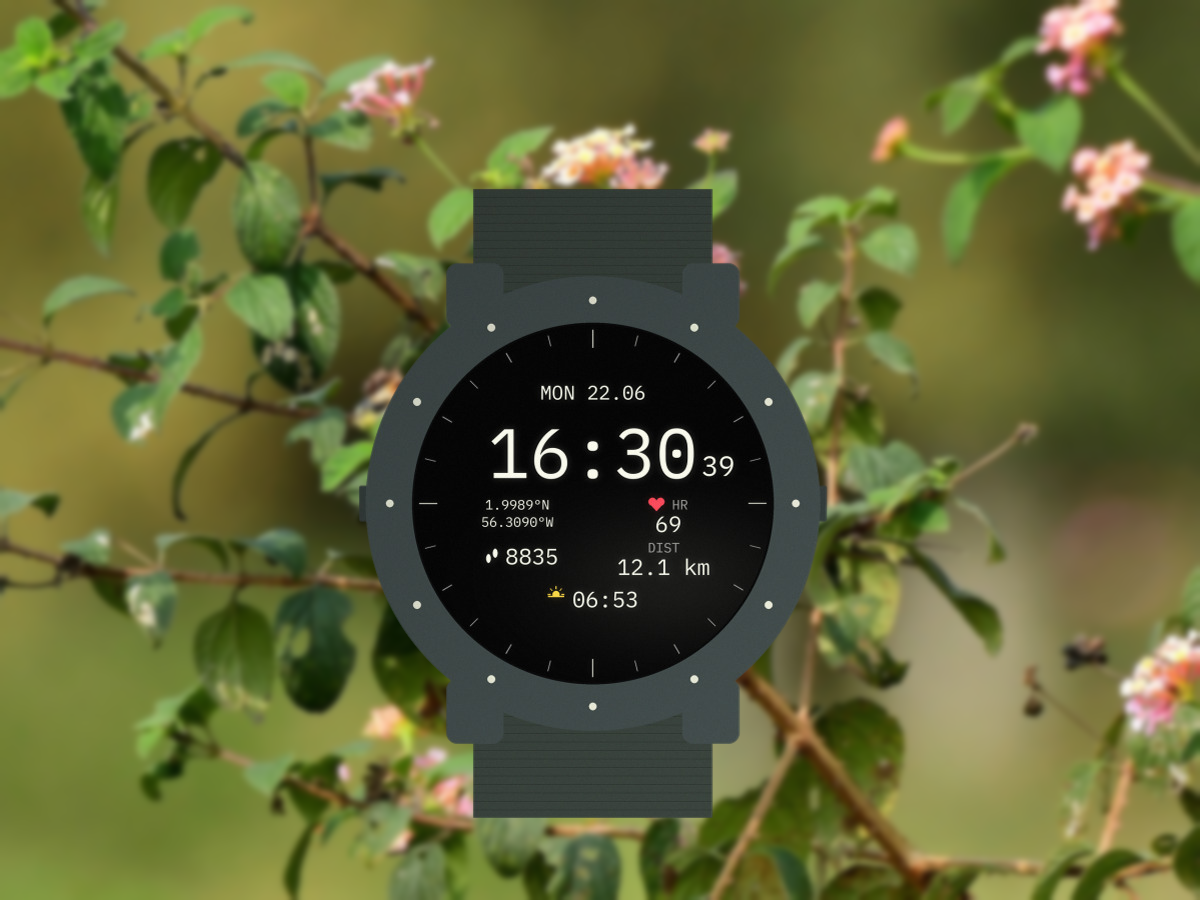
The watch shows **16:30:39**
